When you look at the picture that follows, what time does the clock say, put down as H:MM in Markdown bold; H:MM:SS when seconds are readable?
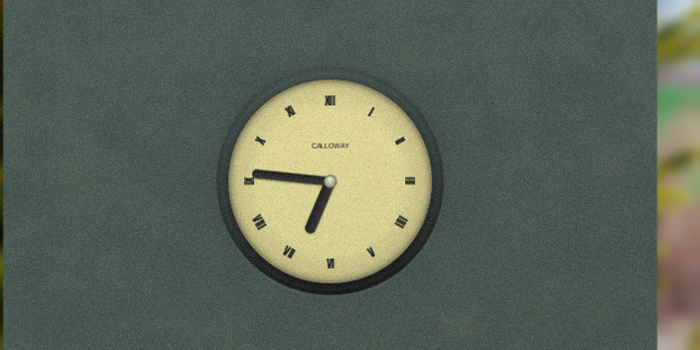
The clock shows **6:46**
